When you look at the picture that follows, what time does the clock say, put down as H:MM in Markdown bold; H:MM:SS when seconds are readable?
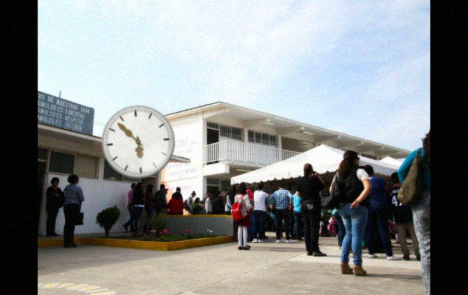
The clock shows **5:53**
